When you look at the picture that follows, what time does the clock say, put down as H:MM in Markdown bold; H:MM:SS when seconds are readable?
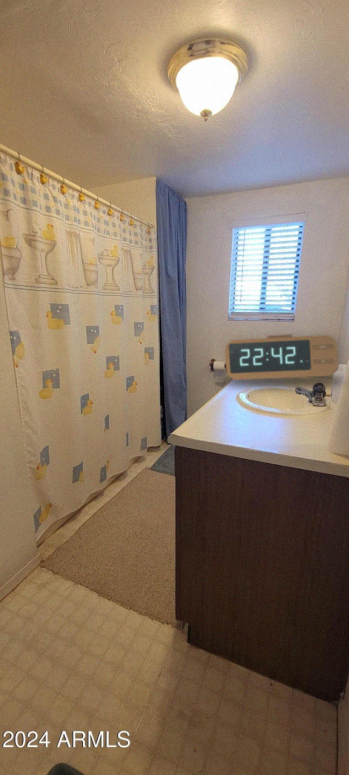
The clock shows **22:42**
